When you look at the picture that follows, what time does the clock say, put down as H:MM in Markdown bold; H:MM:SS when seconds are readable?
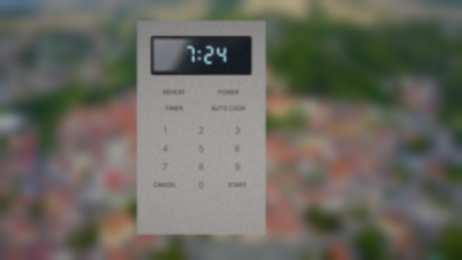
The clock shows **7:24**
